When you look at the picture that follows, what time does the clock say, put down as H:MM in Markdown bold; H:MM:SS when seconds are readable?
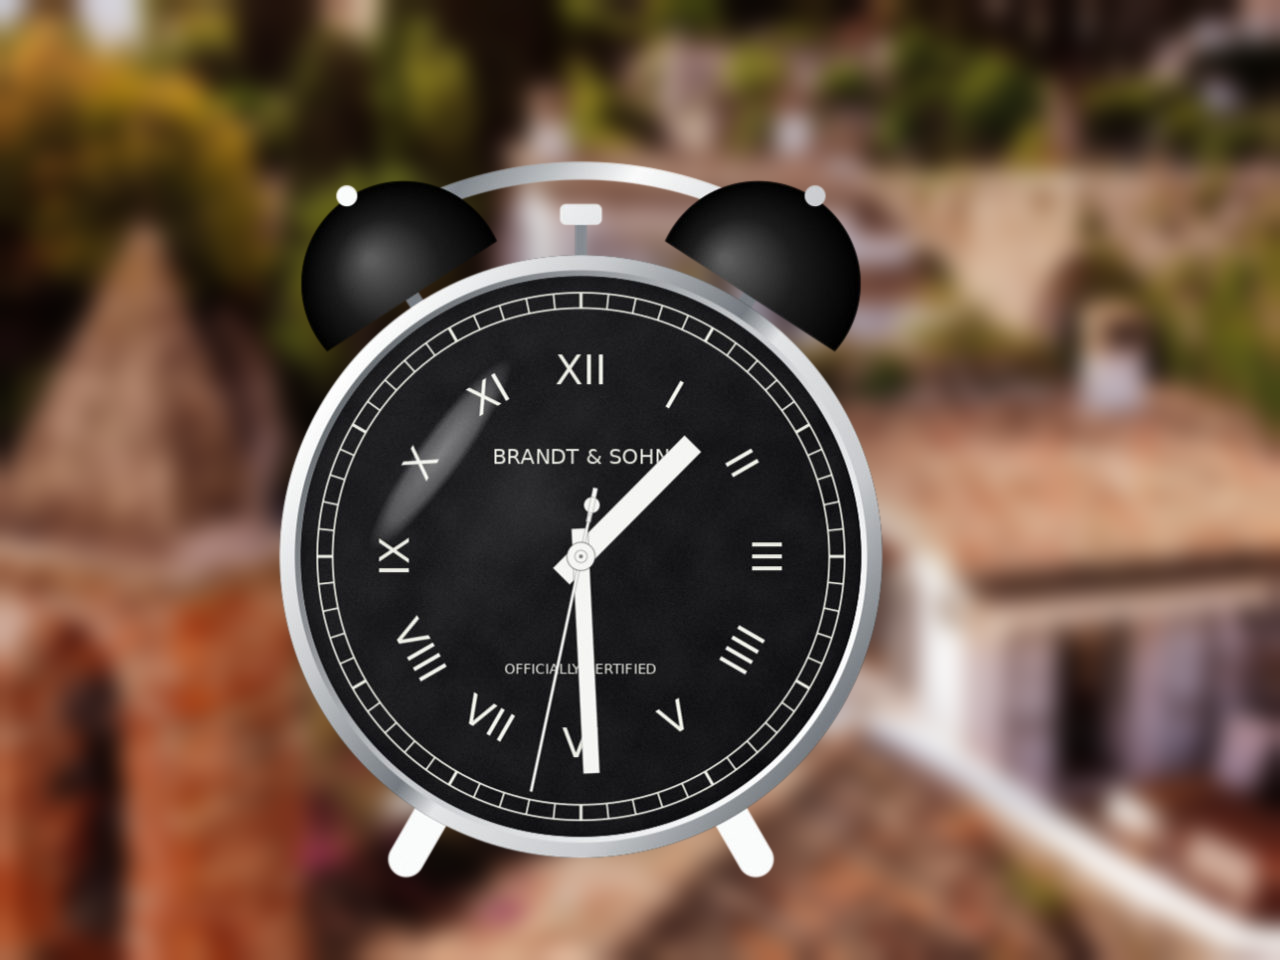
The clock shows **1:29:32**
